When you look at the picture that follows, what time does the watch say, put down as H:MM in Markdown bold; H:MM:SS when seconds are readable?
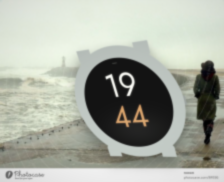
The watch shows **19:44**
